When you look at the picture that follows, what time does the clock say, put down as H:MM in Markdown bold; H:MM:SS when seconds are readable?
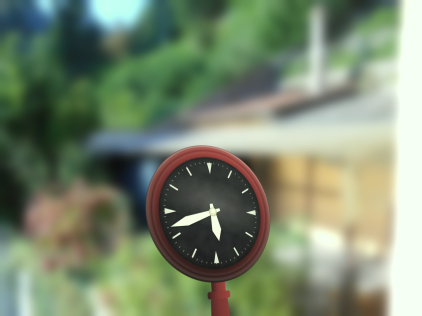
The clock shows **5:42**
